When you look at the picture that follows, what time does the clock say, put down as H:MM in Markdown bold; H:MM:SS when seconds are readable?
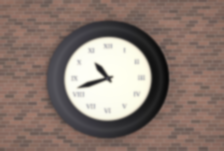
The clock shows **10:42**
